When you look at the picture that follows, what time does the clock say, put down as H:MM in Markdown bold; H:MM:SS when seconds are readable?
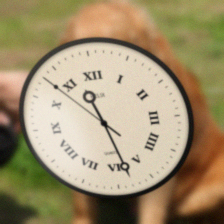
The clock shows **11:27:53**
